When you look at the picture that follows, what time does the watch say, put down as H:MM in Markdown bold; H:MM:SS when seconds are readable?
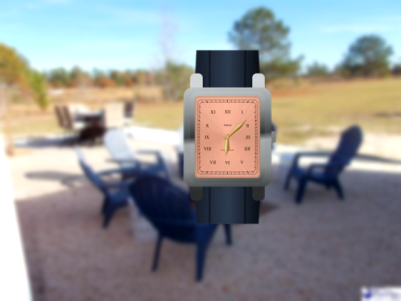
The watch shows **6:08**
